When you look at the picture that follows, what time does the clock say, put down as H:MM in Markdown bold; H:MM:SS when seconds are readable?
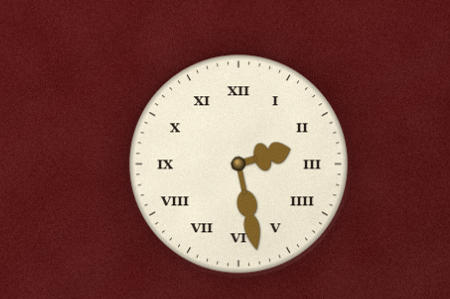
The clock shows **2:28**
